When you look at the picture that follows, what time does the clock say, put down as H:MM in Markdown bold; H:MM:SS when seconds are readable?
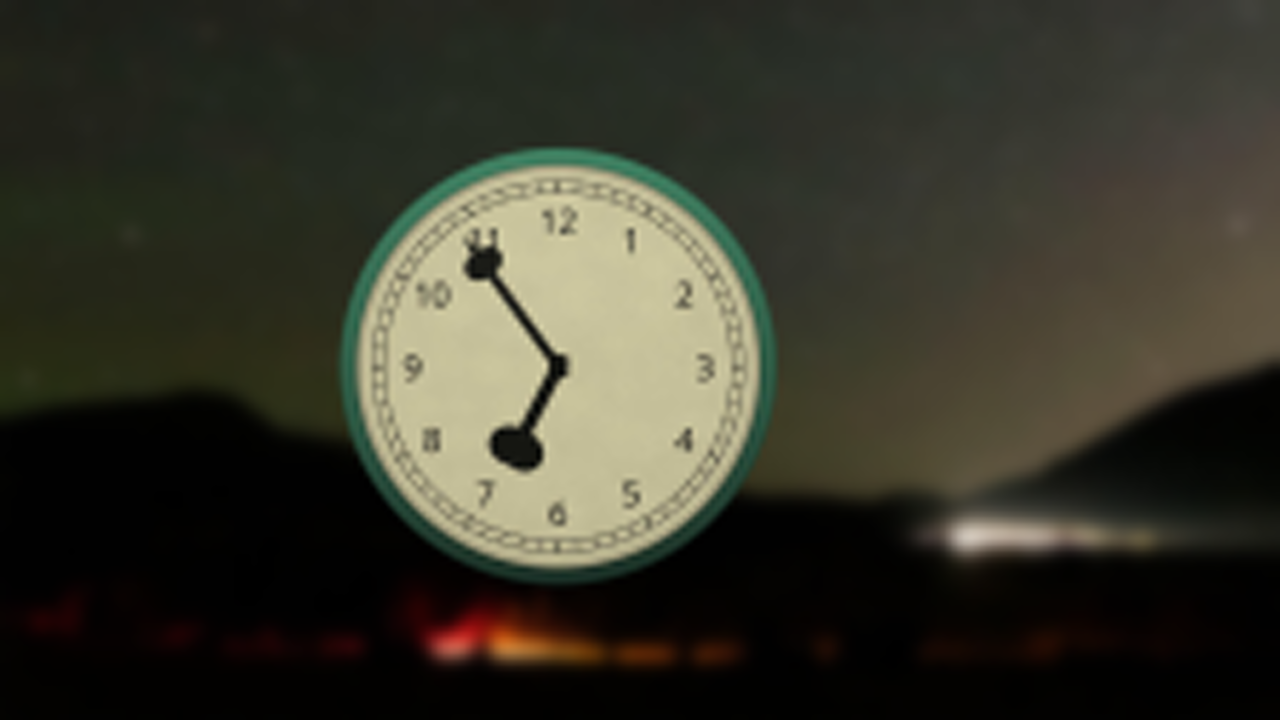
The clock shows **6:54**
